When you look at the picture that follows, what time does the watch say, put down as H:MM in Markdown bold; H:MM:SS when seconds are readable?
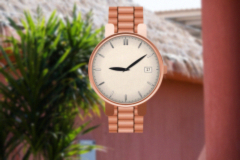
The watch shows **9:09**
